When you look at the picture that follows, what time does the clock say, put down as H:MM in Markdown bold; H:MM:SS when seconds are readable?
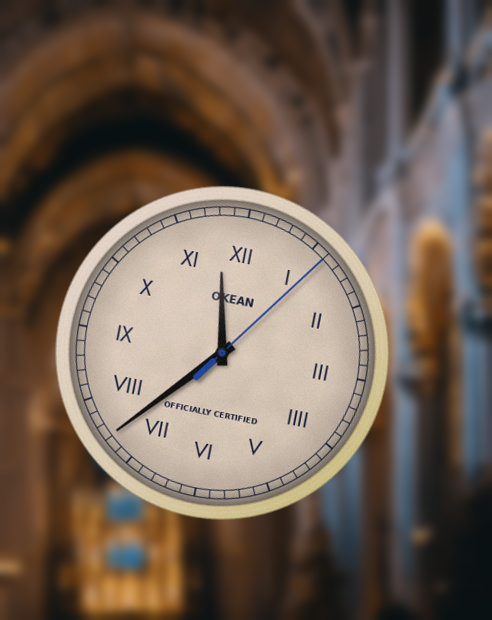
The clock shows **11:37:06**
